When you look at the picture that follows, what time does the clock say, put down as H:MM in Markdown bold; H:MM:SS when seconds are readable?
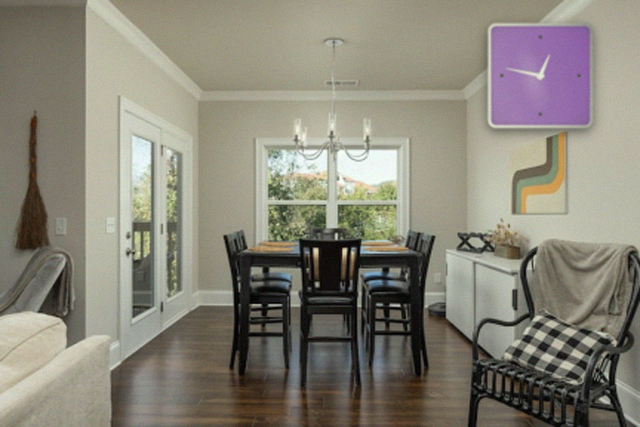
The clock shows **12:47**
